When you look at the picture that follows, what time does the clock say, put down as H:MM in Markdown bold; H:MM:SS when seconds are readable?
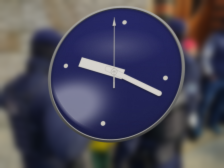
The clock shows **9:17:58**
